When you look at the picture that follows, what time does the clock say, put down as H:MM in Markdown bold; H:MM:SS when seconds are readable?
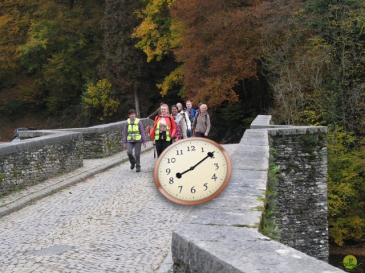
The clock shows **8:09**
